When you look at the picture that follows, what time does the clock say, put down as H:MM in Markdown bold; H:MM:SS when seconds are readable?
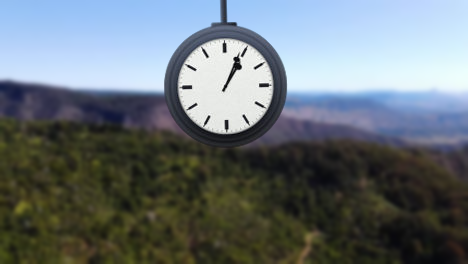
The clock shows **1:04**
